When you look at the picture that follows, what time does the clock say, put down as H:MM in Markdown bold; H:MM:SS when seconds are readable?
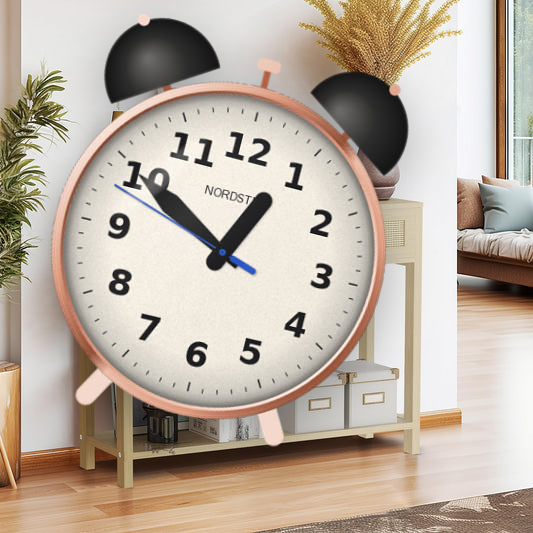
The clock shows **12:49:48**
